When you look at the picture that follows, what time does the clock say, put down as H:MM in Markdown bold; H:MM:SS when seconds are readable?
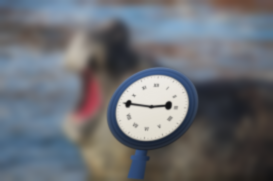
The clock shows **2:46**
